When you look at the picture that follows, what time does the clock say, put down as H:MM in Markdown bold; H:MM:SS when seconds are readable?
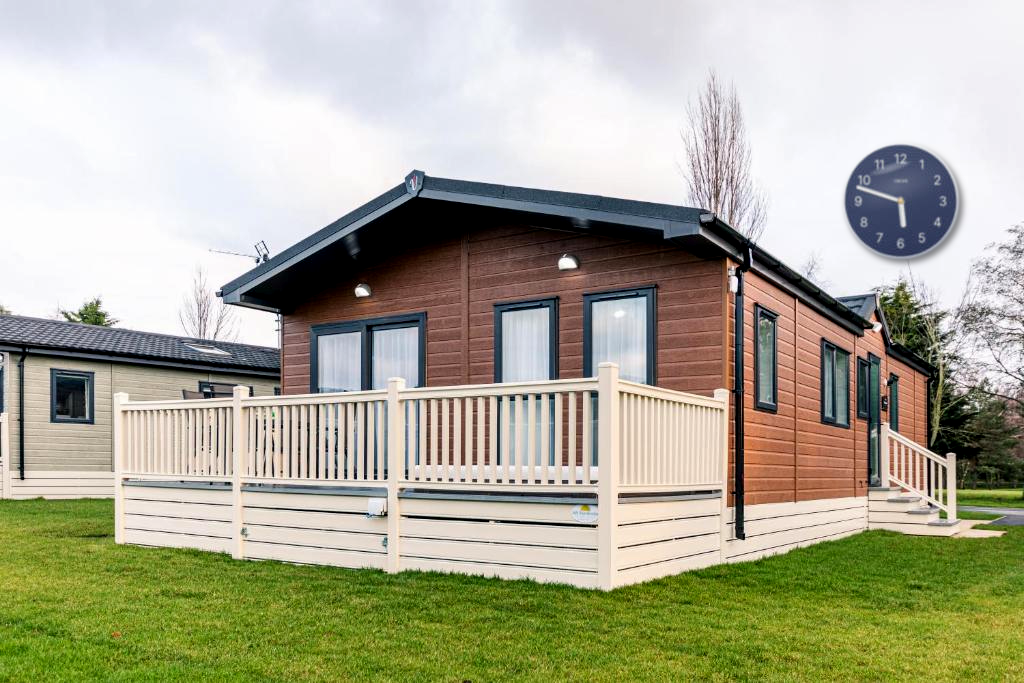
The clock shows **5:48**
